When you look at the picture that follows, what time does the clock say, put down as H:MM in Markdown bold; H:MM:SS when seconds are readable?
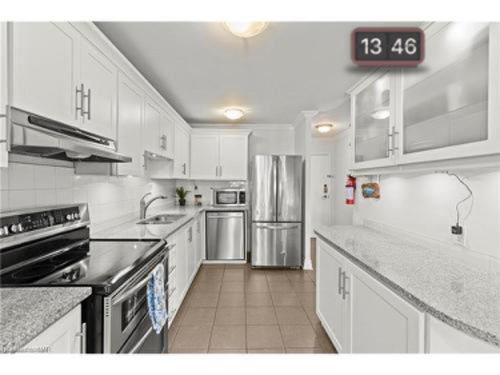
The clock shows **13:46**
